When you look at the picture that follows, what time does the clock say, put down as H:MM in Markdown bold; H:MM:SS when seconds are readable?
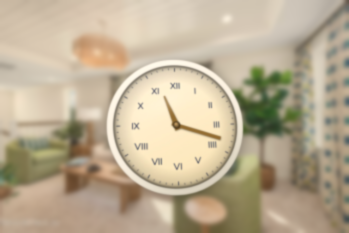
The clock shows **11:18**
